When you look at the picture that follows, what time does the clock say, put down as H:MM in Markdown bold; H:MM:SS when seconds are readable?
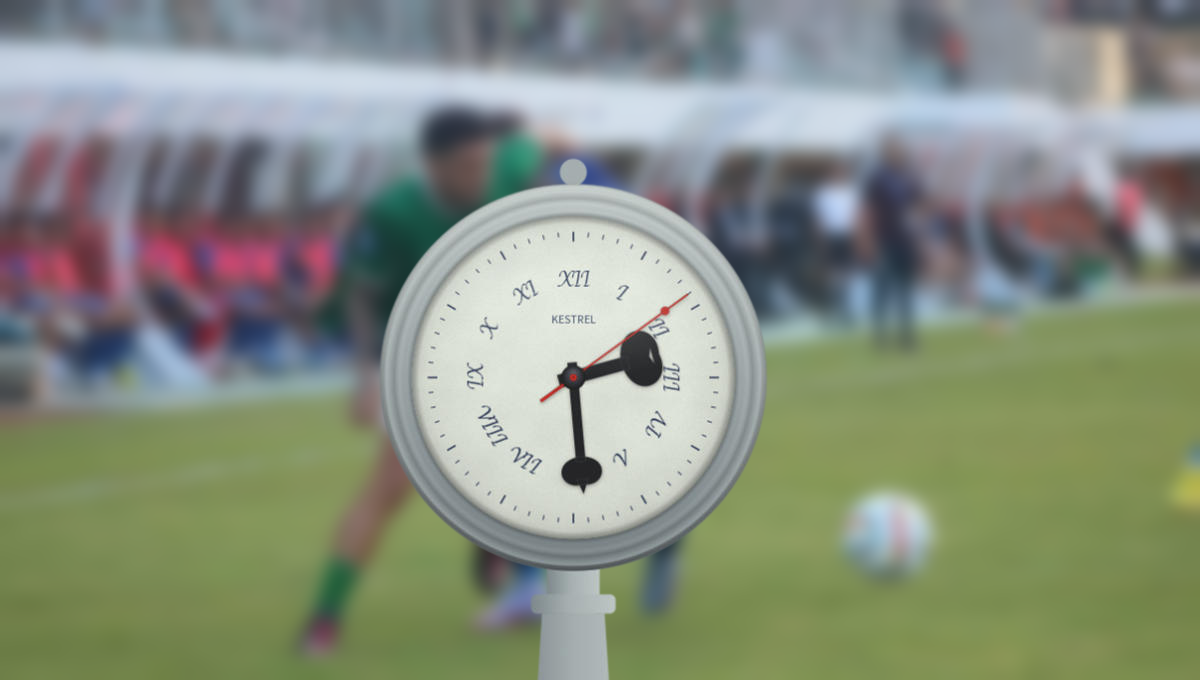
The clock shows **2:29:09**
